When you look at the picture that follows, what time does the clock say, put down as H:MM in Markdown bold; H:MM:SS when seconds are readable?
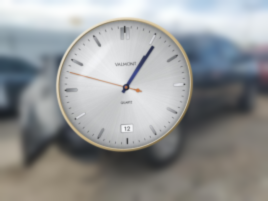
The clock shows **1:05:48**
